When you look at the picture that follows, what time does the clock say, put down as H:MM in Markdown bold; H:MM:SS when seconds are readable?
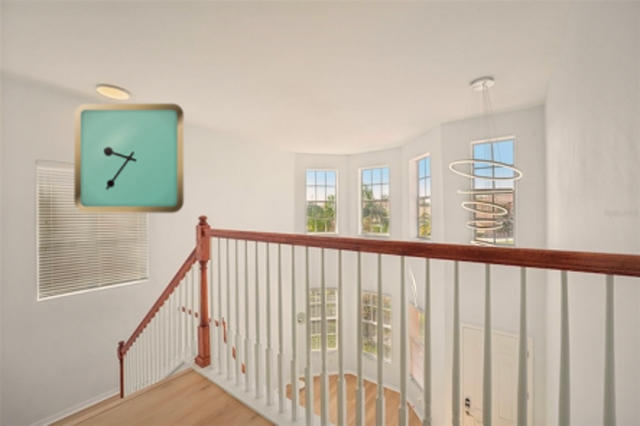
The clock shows **9:36**
